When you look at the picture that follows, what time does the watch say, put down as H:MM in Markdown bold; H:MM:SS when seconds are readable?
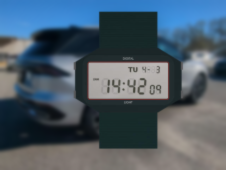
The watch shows **14:42:09**
